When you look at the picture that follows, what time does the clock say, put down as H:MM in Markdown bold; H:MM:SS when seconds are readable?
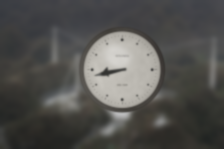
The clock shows **8:43**
